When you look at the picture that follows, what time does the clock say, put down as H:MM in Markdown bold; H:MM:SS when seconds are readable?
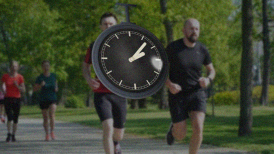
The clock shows **2:07**
